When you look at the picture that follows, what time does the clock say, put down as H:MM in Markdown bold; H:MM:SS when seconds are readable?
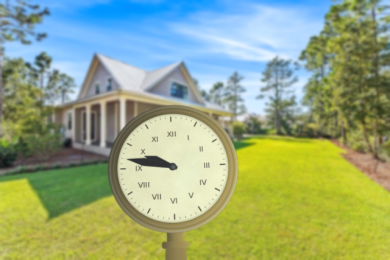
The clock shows **9:47**
